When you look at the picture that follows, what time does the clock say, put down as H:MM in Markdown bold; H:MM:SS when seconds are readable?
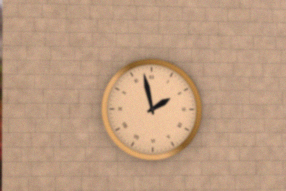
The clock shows **1:58**
